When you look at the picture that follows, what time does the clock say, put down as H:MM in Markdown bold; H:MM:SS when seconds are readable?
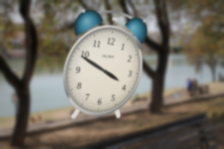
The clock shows **3:49**
